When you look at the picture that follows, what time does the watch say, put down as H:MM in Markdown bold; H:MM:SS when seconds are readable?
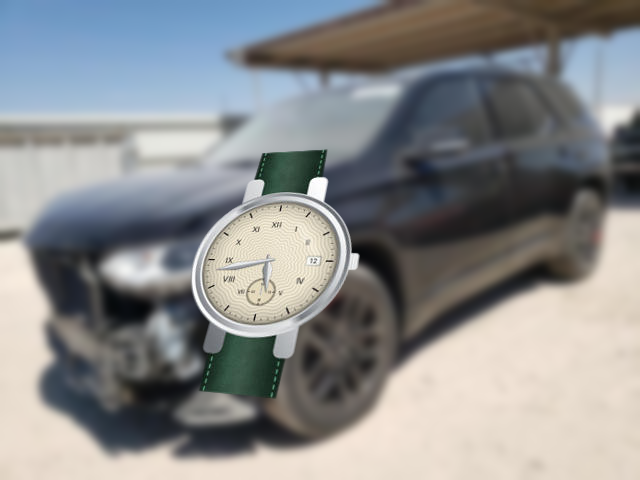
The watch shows **5:43**
